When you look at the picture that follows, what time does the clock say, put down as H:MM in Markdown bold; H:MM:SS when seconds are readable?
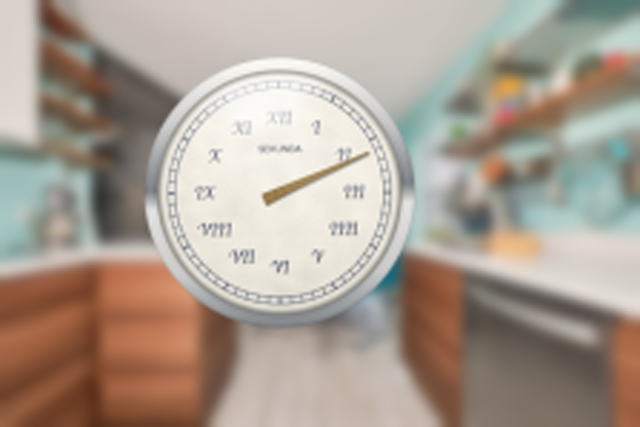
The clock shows **2:11**
